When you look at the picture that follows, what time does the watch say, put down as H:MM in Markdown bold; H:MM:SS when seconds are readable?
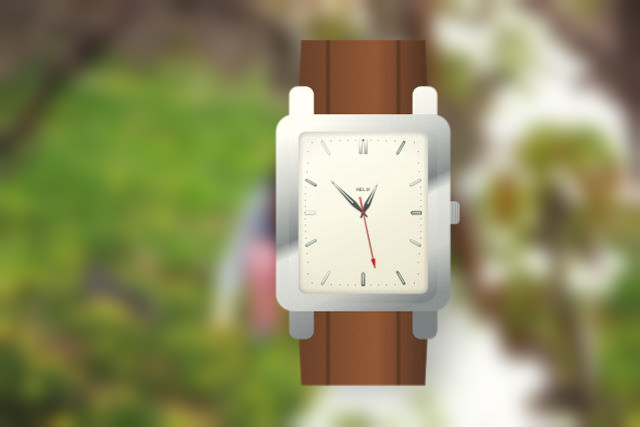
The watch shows **12:52:28**
